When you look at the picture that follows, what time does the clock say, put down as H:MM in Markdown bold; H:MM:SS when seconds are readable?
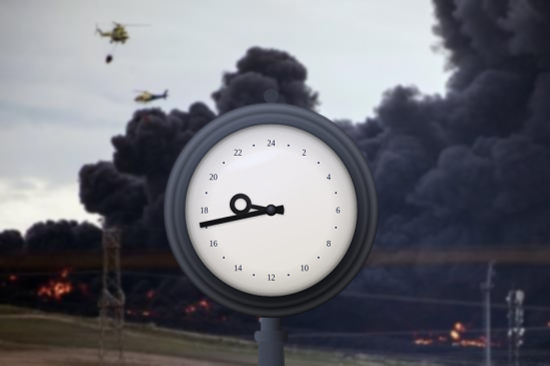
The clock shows **18:43**
